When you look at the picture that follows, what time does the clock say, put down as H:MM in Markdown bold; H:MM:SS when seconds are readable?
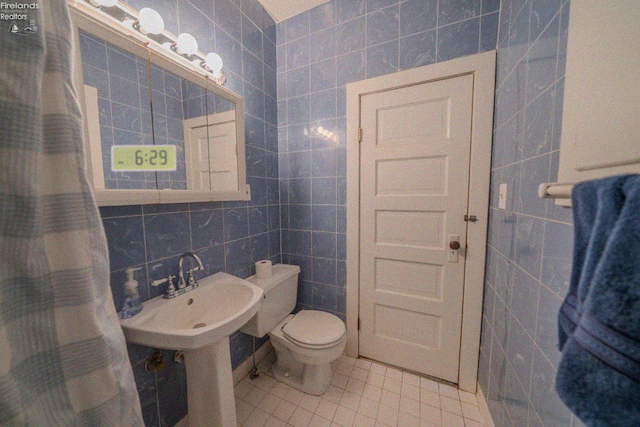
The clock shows **6:29**
